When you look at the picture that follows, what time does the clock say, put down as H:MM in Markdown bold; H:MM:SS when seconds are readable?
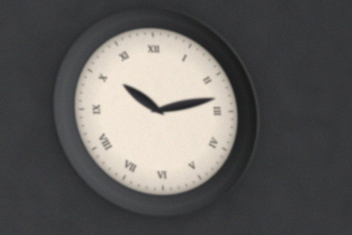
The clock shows **10:13**
